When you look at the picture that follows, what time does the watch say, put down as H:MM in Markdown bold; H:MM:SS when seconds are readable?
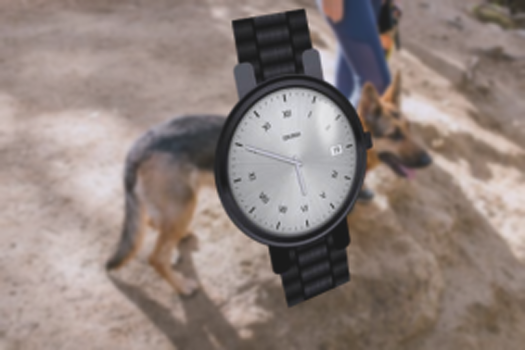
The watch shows **5:50**
